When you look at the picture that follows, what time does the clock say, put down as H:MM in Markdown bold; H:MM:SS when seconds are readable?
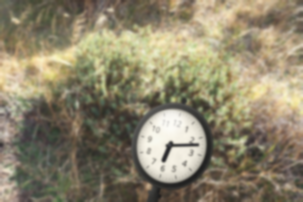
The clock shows **6:12**
